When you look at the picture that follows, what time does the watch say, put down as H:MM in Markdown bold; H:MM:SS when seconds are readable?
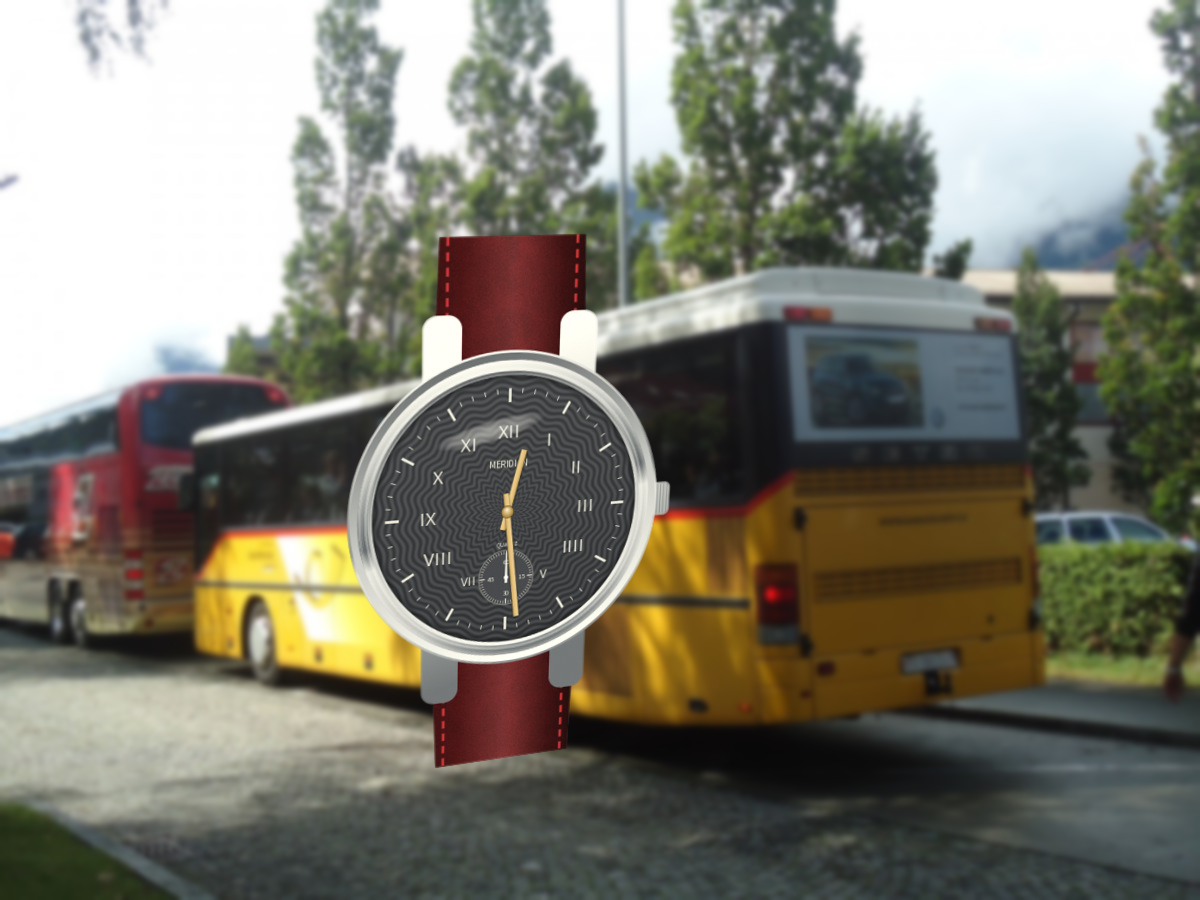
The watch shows **12:29**
